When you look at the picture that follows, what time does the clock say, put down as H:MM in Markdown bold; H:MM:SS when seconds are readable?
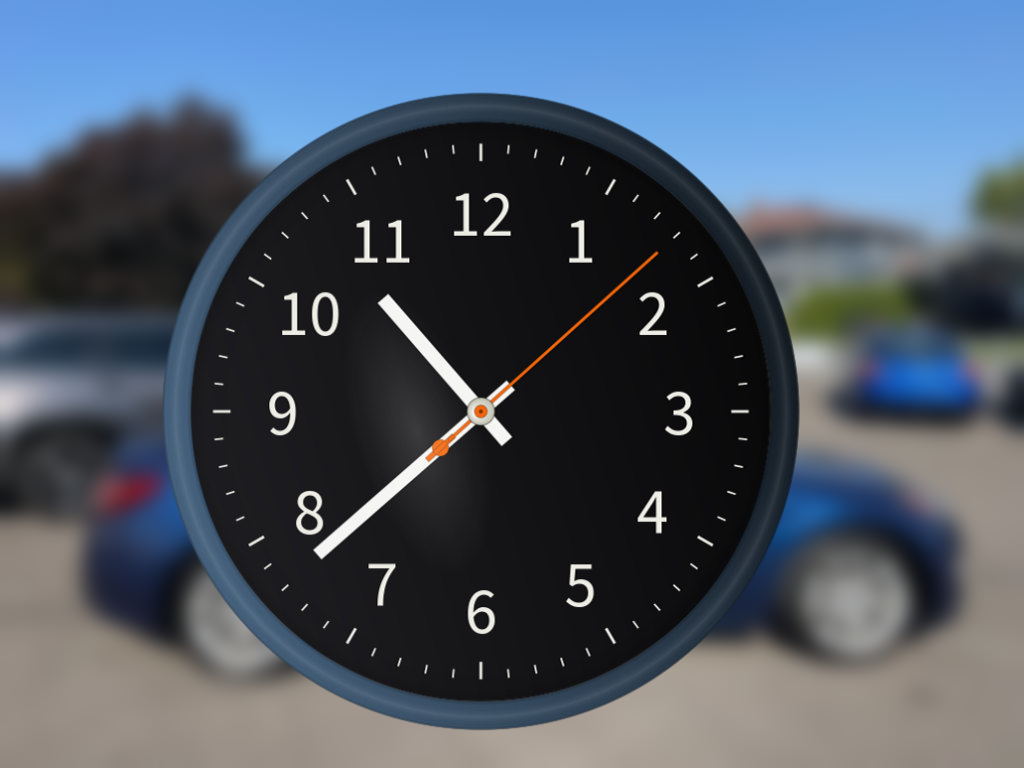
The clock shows **10:38:08**
